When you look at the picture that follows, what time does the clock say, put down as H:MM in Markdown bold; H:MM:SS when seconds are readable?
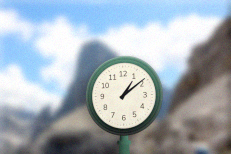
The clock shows **1:09**
